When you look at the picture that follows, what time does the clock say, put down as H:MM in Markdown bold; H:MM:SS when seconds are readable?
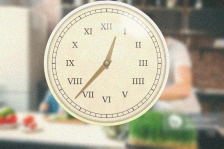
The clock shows **12:37**
